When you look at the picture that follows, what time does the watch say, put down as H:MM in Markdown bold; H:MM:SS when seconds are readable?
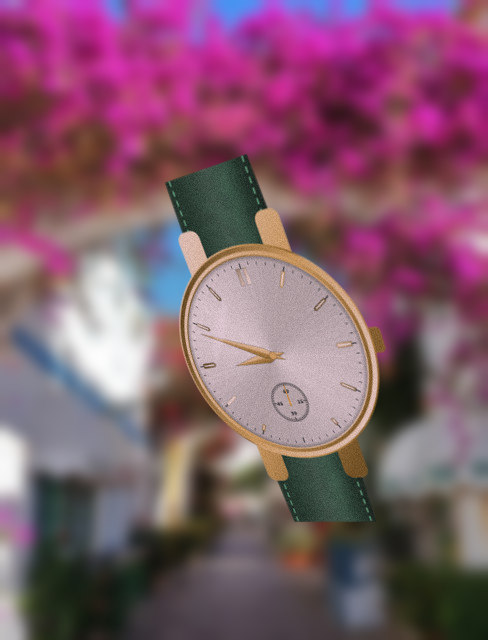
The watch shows **8:49**
